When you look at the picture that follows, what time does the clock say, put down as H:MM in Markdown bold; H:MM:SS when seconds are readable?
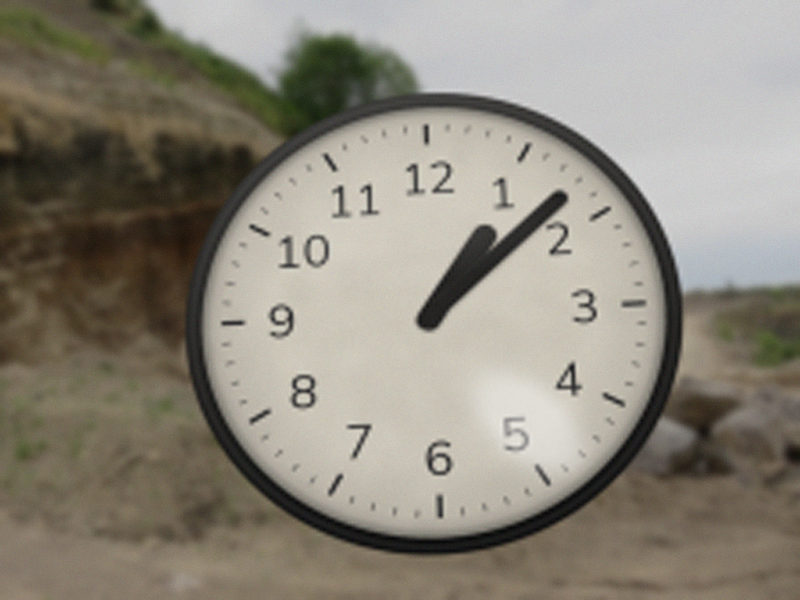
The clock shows **1:08**
